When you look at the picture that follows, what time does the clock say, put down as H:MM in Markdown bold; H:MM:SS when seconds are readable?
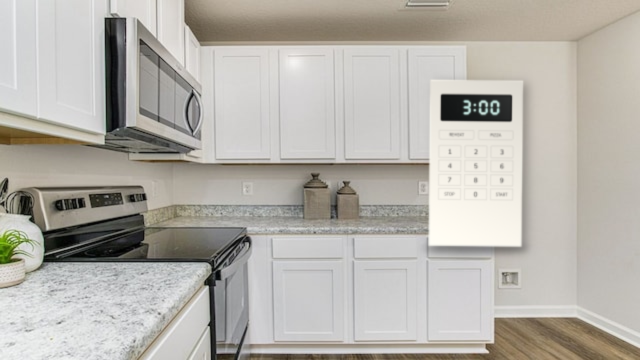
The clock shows **3:00**
